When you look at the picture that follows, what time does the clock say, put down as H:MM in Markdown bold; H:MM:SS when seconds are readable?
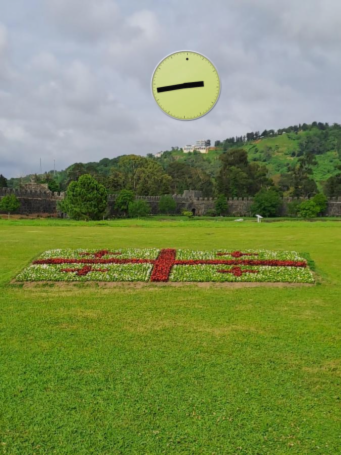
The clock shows **2:43**
